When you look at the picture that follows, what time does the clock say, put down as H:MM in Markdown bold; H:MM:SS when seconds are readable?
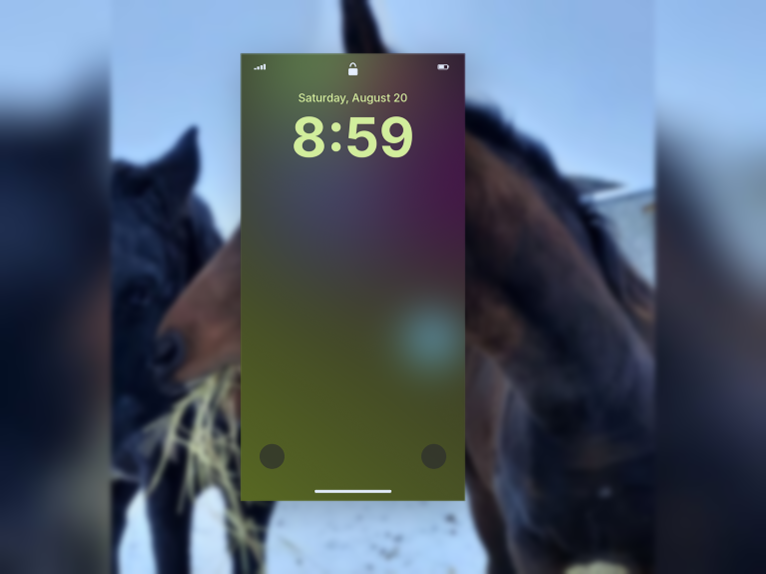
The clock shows **8:59**
